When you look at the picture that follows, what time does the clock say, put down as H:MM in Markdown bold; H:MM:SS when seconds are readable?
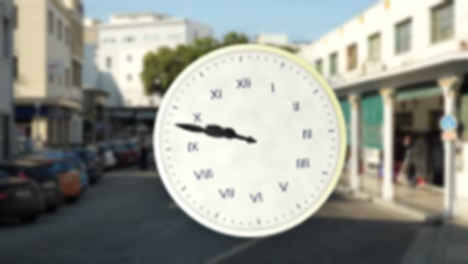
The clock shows **9:48**
